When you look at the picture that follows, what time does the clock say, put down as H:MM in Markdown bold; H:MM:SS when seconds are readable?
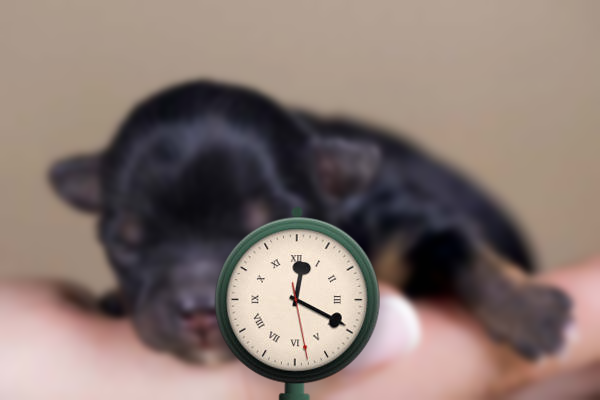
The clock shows **12:19:28**
